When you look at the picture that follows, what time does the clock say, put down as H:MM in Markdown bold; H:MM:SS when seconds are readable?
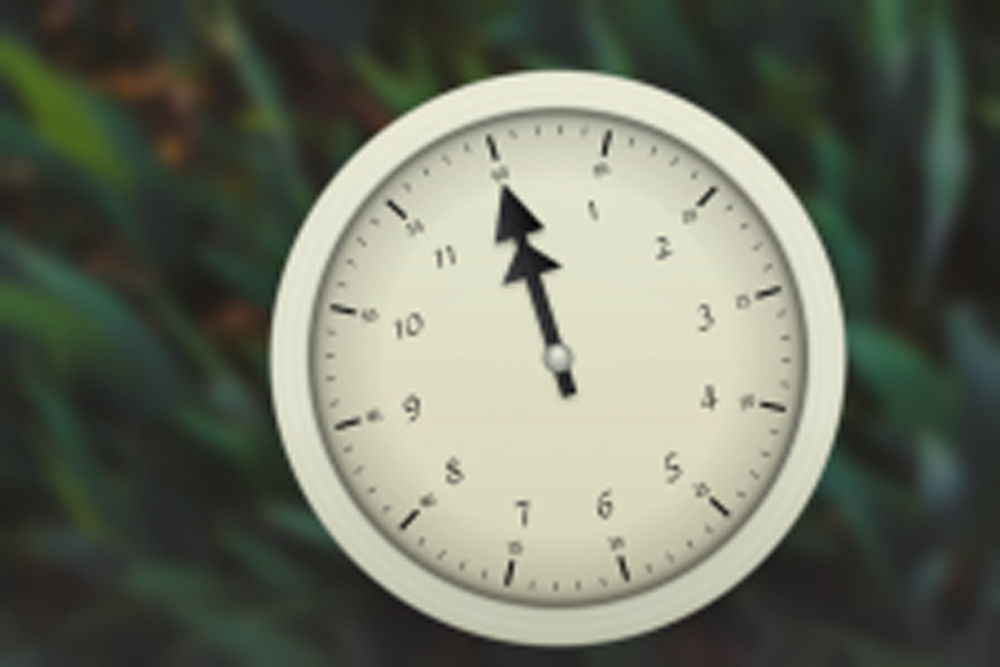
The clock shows **12:00**
